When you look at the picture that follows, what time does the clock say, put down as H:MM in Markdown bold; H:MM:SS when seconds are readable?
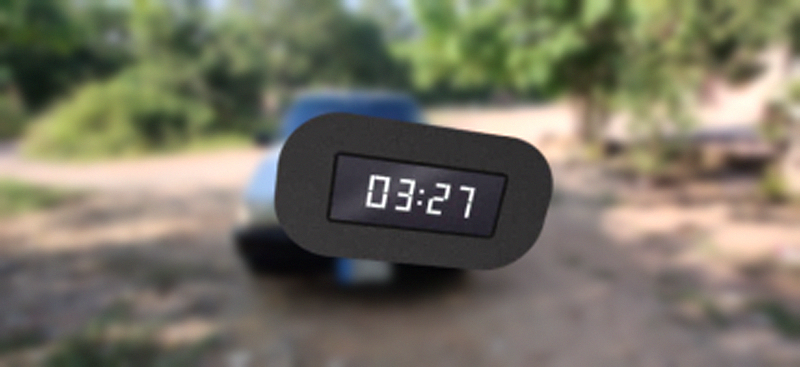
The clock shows **3:27**
